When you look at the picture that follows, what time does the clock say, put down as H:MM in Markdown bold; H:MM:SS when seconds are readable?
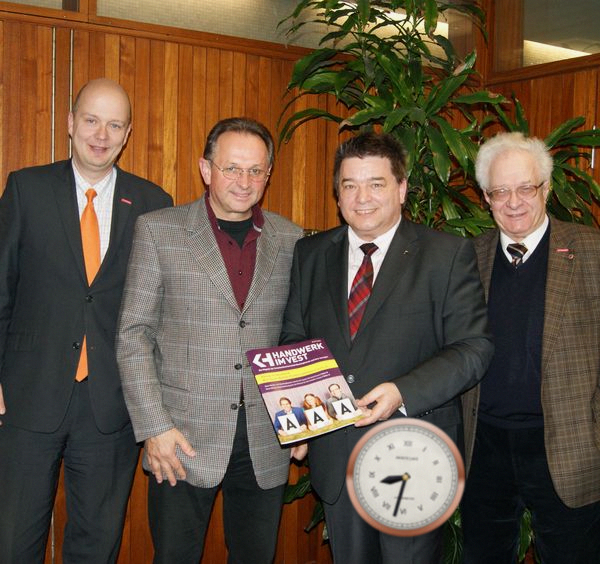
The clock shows **8:32**
